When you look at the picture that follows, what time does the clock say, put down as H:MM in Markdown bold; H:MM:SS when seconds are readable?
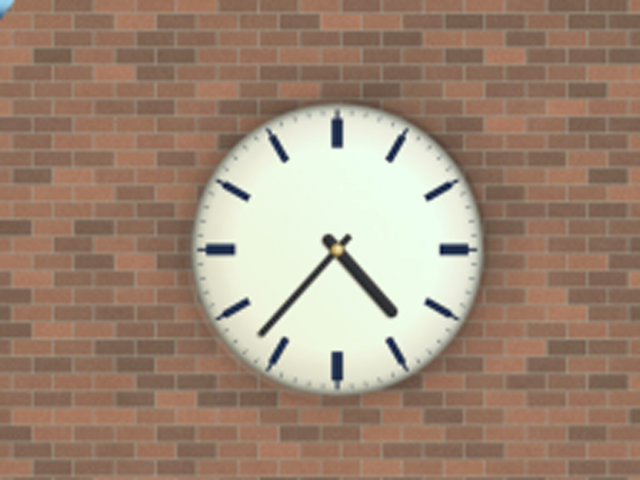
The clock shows **4:37**
